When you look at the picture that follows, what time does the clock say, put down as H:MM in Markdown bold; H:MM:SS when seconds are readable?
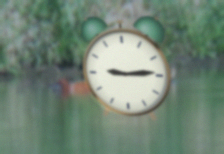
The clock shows **9:14**
